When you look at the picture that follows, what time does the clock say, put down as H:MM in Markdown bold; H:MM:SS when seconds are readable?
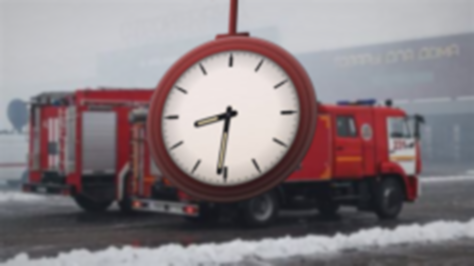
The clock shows **8:31**
